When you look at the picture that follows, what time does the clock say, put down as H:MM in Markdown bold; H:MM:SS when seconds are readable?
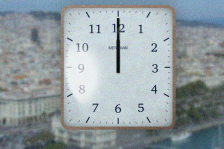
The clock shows **12:00**
